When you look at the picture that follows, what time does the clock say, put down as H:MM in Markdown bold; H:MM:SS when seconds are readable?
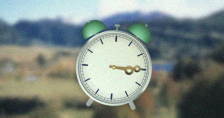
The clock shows **3:15**
